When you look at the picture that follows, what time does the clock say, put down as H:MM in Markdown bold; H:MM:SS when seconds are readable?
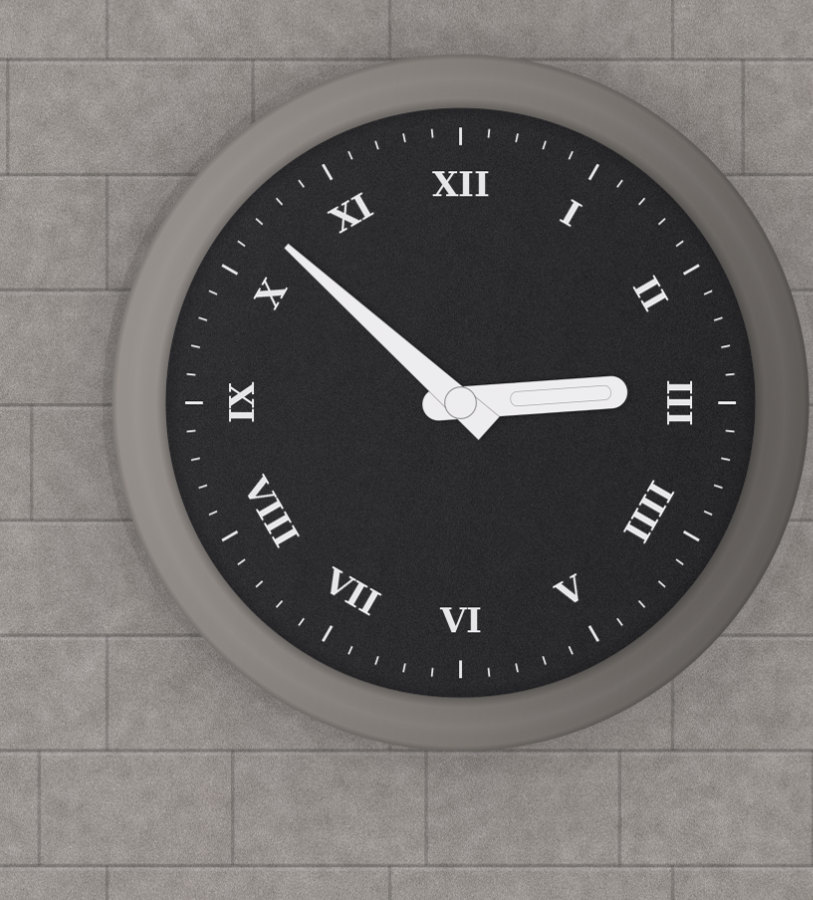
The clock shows **2:52**
